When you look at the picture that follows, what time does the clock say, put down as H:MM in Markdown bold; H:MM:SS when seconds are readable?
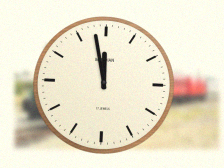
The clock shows **11:58**
